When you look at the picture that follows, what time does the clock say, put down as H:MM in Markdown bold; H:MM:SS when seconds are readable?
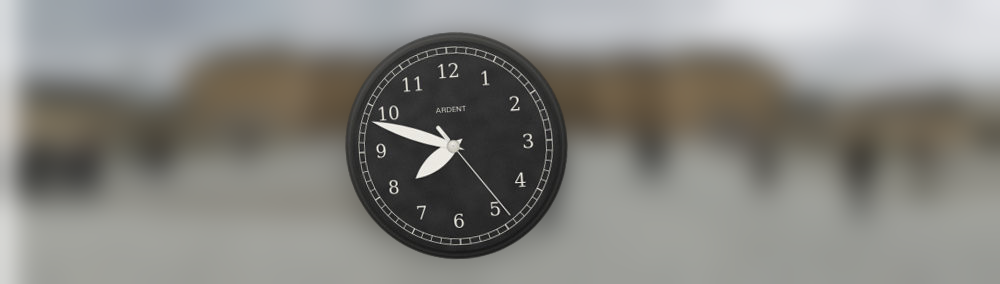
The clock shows **7:48:24**
